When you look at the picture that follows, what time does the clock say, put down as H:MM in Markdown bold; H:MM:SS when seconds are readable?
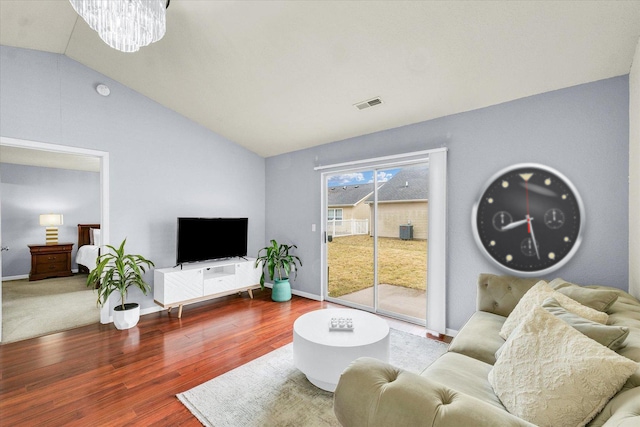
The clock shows **8:28**
